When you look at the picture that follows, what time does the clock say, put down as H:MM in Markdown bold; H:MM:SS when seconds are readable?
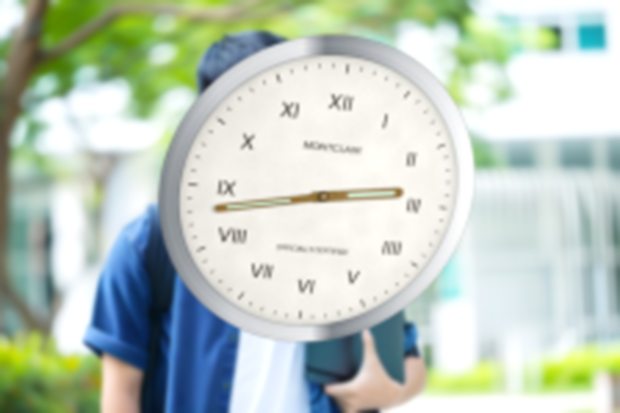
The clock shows **2:43**
